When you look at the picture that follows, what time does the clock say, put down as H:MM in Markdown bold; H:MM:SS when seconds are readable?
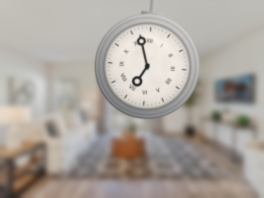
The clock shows **6:57**
